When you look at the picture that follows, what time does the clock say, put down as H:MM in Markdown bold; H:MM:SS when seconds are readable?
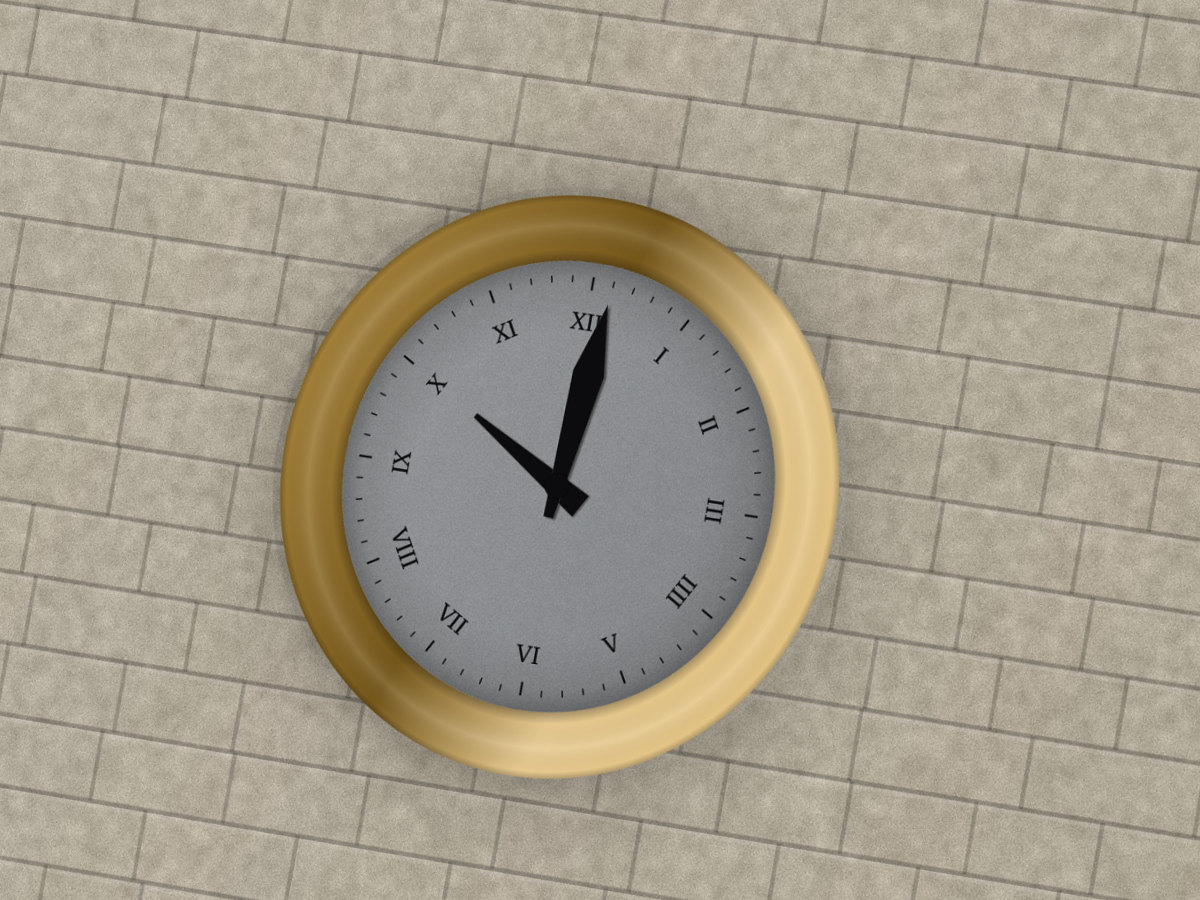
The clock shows **10:01**
